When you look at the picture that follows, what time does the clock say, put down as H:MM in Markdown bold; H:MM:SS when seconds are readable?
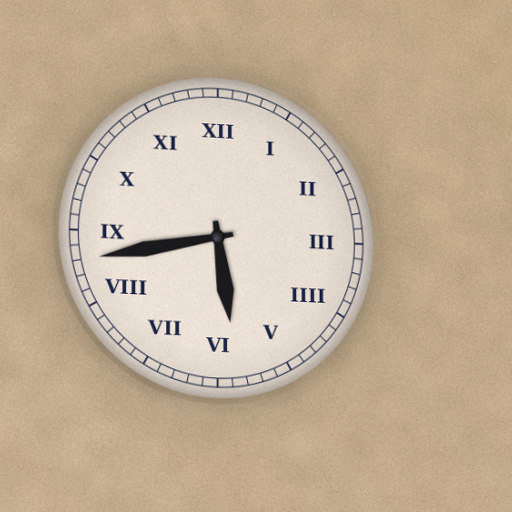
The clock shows **5:43**
